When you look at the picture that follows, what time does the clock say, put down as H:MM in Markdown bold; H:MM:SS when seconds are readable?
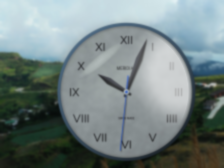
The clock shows **10:03:31**
